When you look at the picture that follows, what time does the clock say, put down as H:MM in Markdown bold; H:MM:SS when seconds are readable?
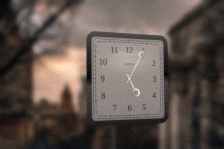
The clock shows **5:05**
